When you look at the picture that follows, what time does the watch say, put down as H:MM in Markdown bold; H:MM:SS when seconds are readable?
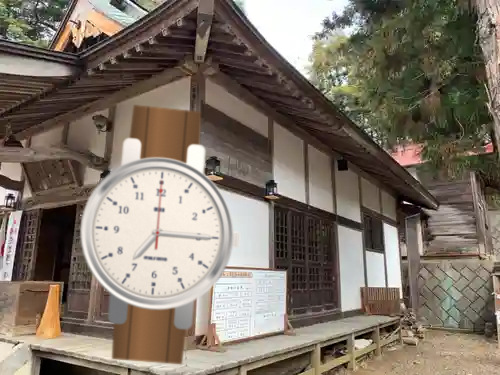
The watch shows **7:15:00**
